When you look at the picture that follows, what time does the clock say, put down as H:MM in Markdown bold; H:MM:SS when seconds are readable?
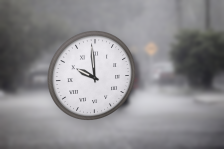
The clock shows **9:59**
